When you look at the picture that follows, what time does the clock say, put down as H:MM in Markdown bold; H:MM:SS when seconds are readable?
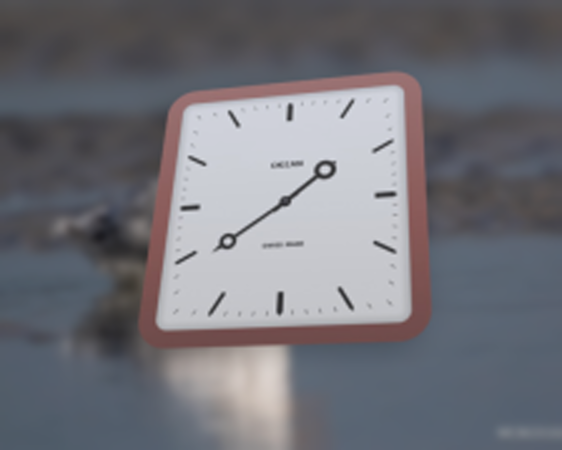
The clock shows **1:39**
